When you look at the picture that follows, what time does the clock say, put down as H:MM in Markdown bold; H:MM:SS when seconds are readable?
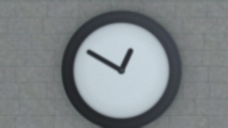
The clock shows **12:50**
